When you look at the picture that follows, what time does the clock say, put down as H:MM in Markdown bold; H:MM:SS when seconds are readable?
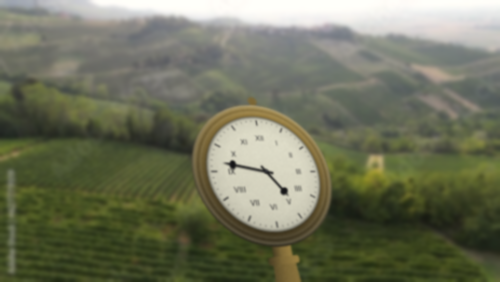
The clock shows **4:47**
